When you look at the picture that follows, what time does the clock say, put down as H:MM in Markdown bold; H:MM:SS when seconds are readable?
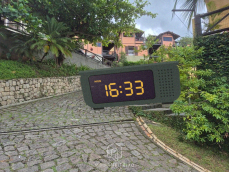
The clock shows **16:33**
